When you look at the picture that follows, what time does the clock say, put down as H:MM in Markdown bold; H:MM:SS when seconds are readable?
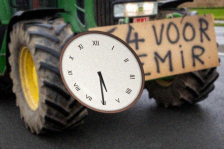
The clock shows **5:30**
